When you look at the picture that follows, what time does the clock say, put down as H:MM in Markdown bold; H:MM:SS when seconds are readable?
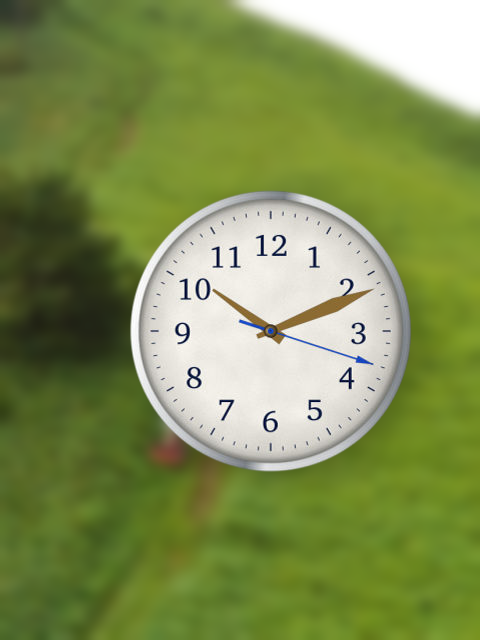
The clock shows **10:11:18**
